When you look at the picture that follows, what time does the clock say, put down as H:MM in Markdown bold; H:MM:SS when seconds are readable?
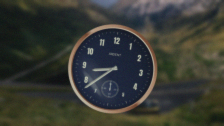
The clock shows **8:38**
